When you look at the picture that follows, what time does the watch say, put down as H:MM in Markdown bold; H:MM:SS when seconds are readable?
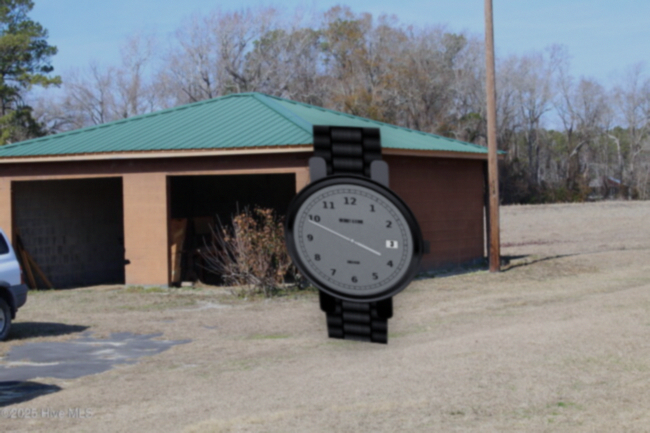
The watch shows **3:49**
